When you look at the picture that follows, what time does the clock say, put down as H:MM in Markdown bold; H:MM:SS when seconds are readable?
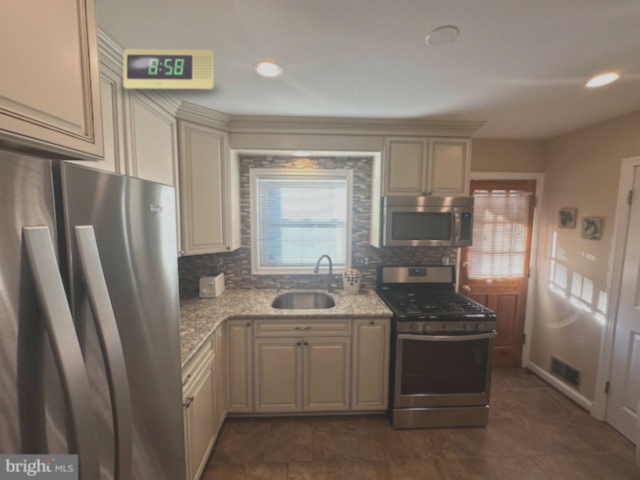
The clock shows **8:58**
